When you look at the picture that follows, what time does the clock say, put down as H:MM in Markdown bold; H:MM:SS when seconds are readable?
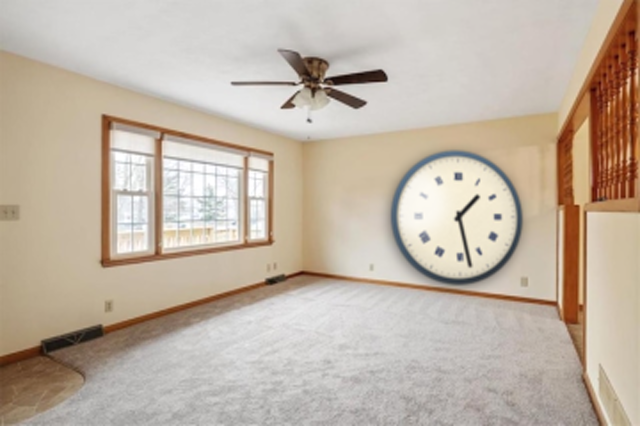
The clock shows **1:28**
